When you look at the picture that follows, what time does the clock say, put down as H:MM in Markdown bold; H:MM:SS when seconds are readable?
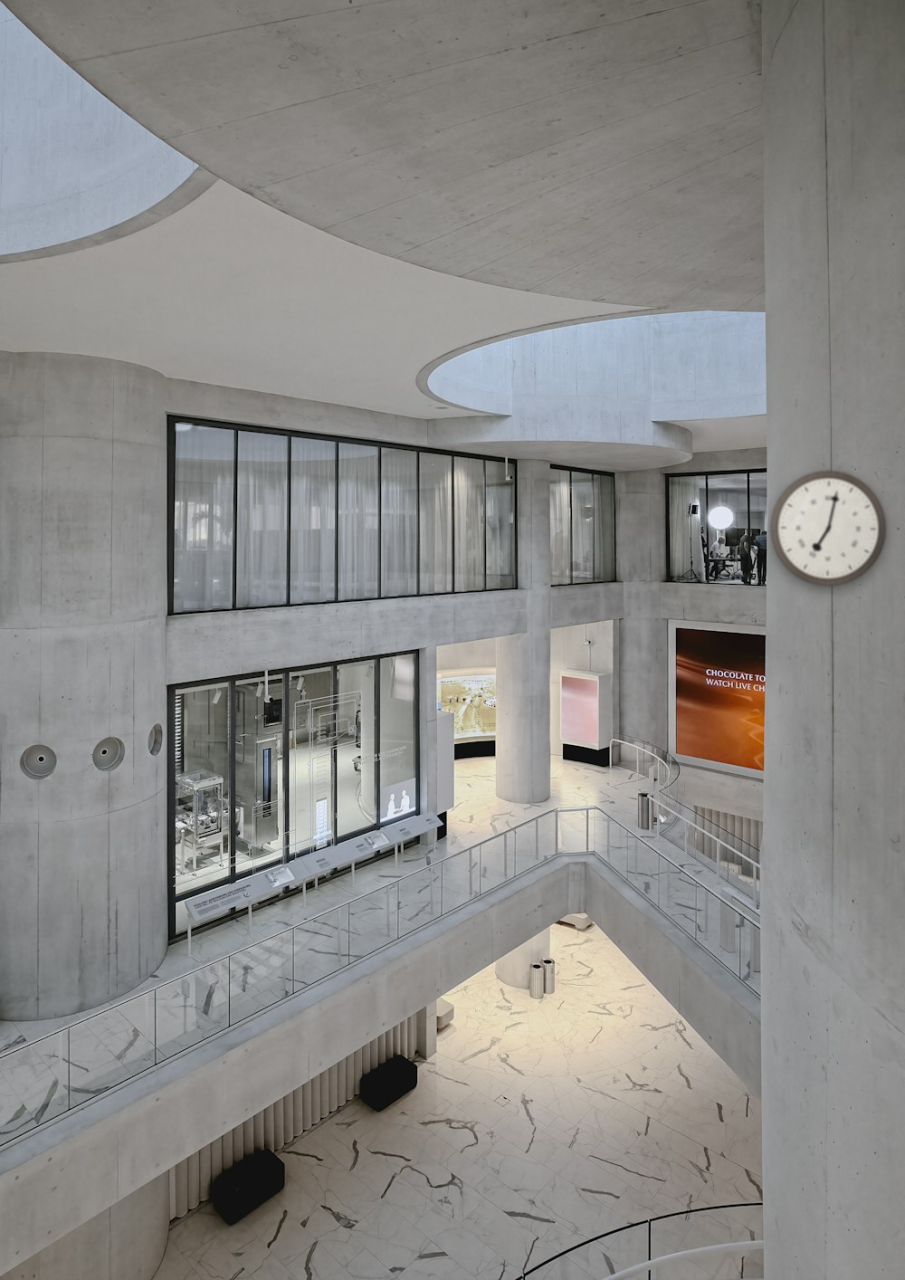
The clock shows **7:02**
